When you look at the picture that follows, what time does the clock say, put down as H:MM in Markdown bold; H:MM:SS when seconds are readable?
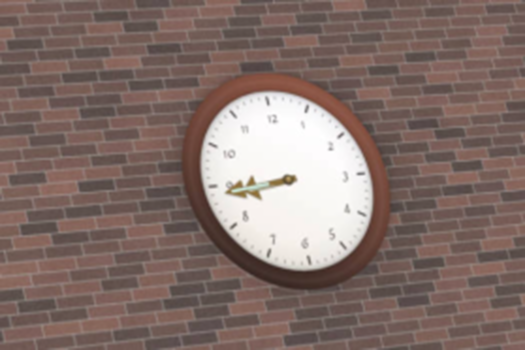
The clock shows **8:44**
